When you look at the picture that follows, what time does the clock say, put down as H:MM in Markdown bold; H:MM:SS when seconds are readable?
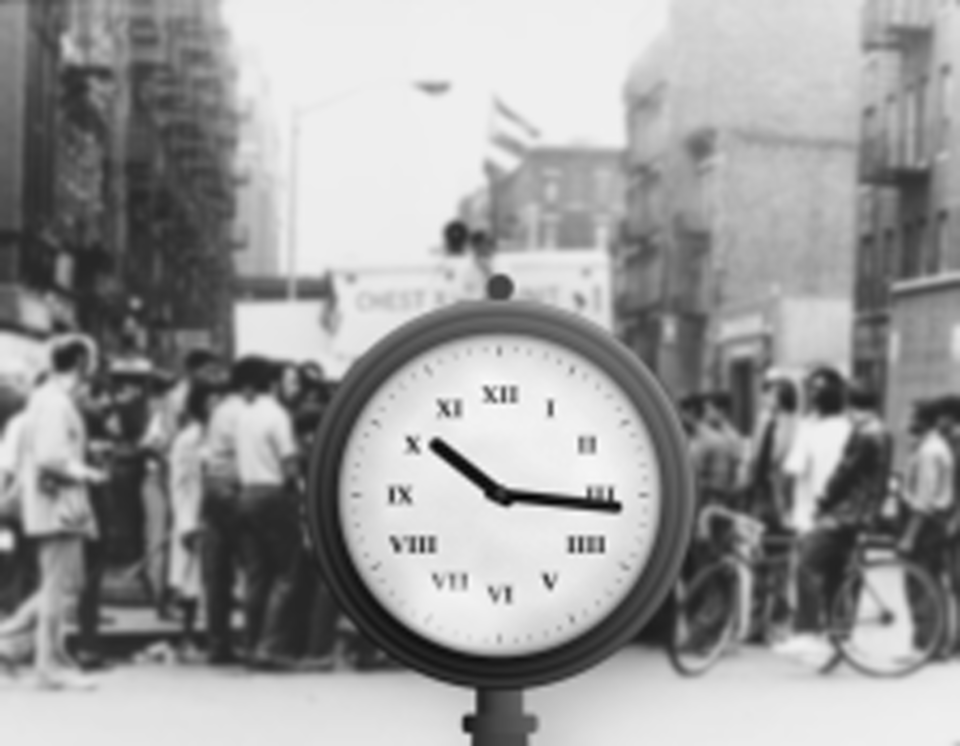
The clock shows **10:16**
